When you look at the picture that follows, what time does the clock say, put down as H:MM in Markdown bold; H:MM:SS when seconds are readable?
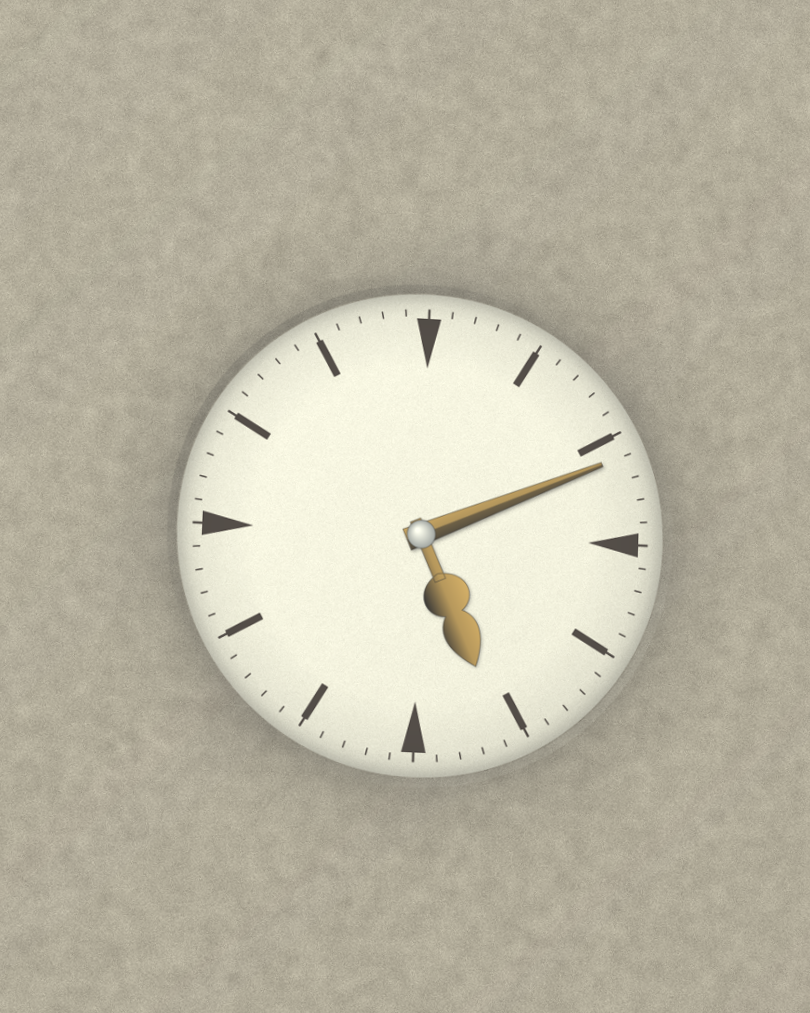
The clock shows **5:11**
